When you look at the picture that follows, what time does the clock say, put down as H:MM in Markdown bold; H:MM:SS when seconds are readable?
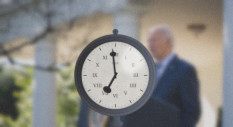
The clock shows **6:59**
